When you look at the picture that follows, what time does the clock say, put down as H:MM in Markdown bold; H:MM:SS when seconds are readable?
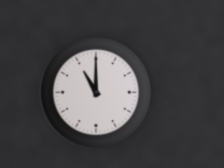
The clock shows **11:00**
